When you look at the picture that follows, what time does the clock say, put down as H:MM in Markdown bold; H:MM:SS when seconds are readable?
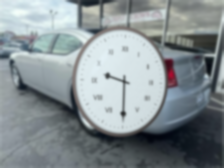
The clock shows **9:30**
